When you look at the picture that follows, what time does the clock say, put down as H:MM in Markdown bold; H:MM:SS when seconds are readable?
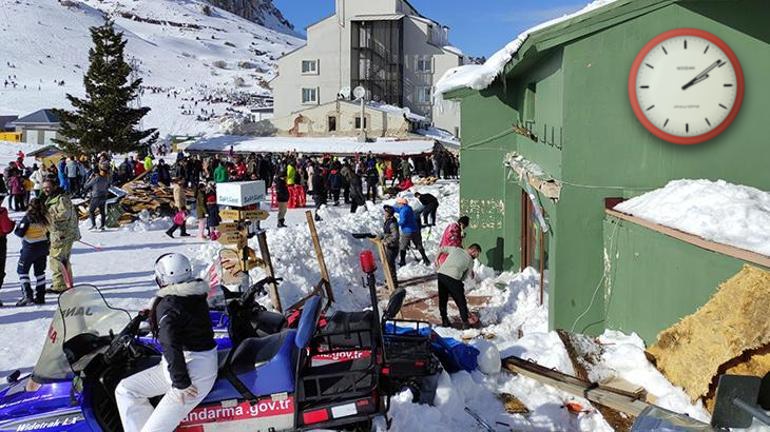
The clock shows **2:09**
